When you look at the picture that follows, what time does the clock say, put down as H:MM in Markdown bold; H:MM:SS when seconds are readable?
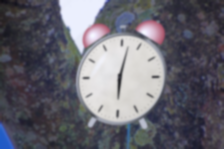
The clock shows **6:02**
